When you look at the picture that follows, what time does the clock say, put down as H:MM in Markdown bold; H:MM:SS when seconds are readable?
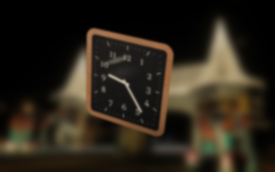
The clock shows **9:24**
